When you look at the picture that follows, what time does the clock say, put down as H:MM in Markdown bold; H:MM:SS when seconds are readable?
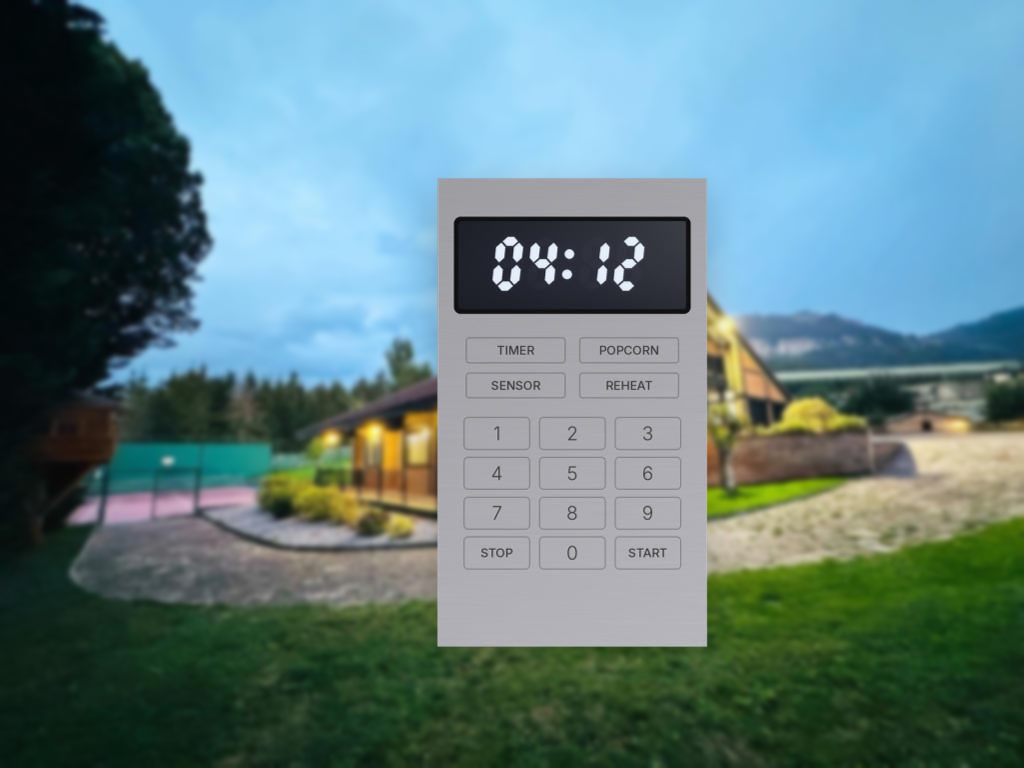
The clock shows **4:12**
